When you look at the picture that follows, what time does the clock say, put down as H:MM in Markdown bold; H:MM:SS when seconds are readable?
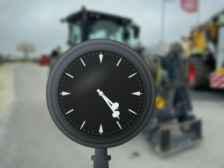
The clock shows **4:24**
